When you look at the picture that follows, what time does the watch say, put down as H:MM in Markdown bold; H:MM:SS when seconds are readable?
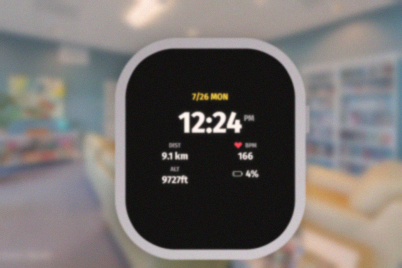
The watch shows **12:24**
